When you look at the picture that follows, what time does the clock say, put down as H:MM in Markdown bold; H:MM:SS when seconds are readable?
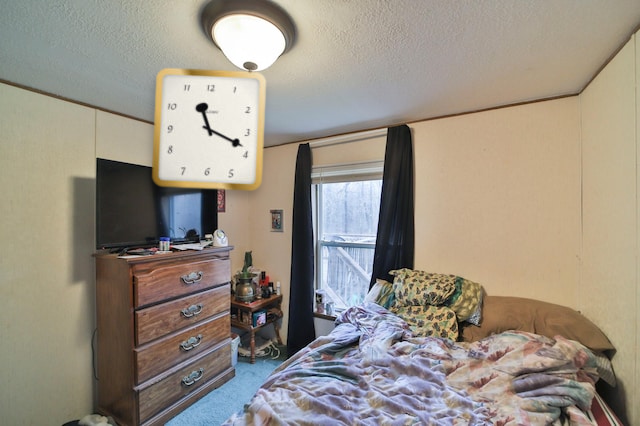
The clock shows **11:19**
